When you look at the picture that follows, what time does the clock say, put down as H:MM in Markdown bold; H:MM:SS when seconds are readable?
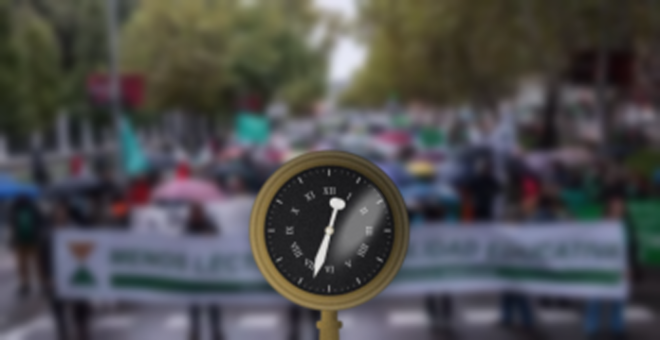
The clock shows **12:33**
